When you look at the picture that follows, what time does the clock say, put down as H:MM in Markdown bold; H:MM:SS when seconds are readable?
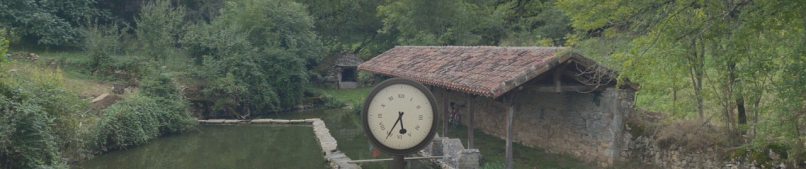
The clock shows **5:35**
